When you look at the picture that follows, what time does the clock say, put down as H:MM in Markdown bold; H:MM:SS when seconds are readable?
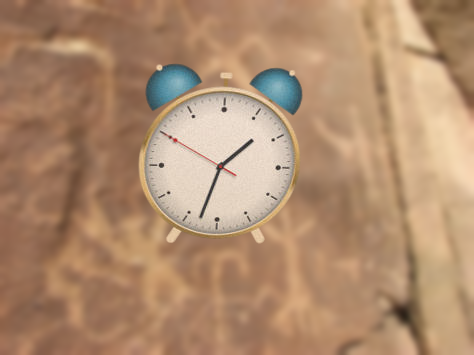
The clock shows **1:32:50**
